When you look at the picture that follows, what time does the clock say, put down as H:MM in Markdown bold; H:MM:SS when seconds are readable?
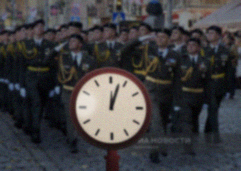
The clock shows **12:03**
